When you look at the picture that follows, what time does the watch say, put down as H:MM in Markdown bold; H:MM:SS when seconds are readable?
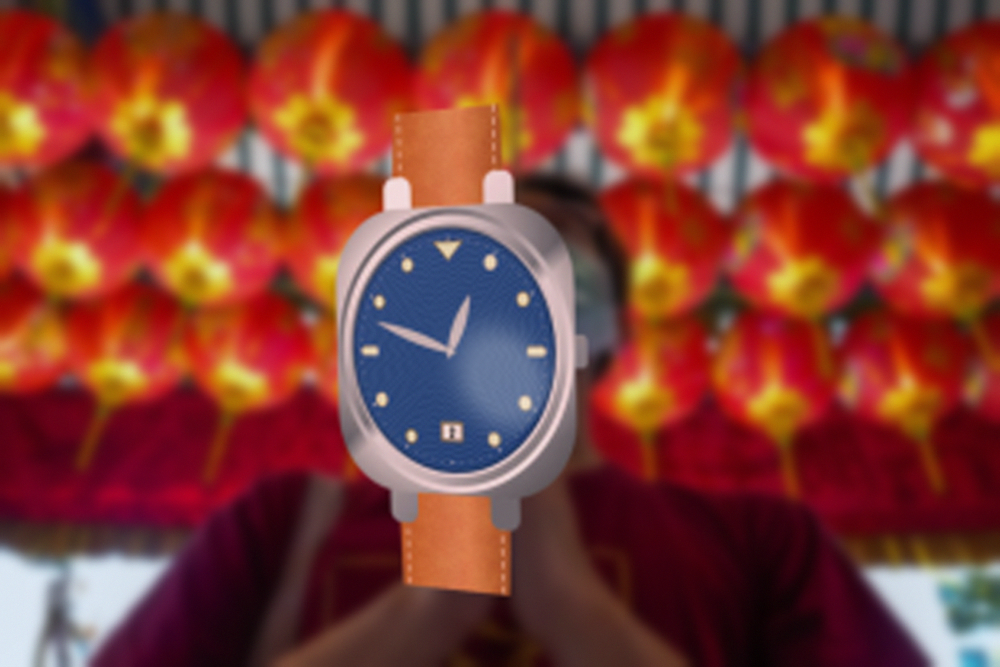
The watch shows **12:48**
